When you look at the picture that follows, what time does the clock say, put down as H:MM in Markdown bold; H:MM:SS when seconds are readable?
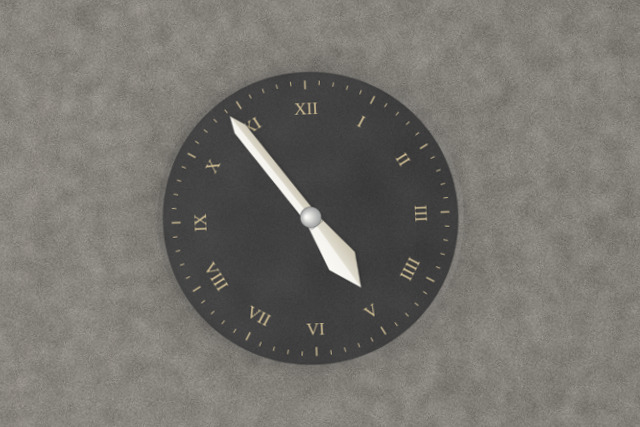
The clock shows **4:54**
